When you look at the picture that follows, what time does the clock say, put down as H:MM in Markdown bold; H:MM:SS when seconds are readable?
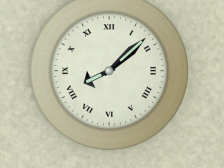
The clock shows **8:08**
